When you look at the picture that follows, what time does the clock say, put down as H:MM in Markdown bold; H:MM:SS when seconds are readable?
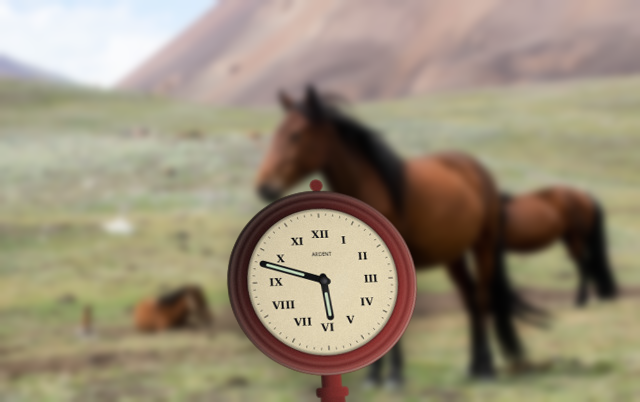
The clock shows **5:48**
